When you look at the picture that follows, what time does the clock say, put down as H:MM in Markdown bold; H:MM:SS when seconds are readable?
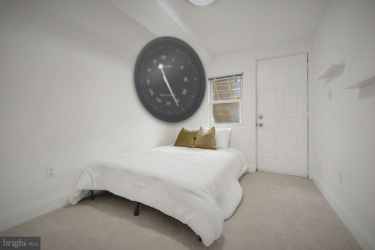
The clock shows **11:26**
